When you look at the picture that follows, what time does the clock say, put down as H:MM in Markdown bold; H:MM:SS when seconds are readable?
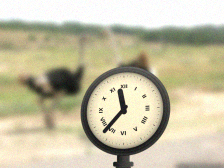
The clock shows **11:37**
